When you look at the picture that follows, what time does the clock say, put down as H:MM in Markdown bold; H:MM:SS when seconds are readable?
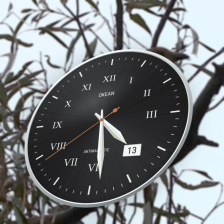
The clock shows **4:28:39**
